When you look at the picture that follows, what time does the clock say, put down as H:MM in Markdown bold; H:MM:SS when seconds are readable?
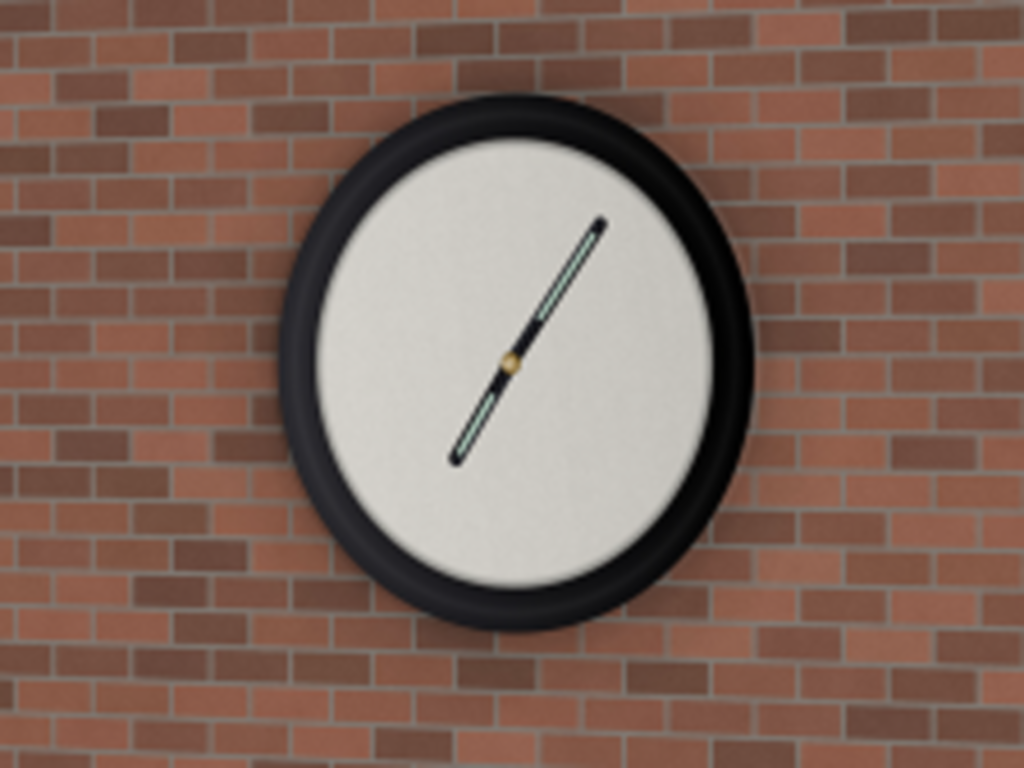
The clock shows **7:06**
